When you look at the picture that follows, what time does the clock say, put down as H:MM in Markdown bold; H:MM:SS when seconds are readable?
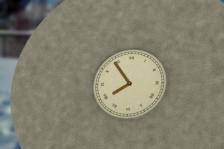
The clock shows **7:54**
